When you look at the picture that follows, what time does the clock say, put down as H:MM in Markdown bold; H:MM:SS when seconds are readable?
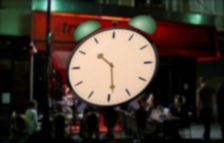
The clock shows **10:29**
